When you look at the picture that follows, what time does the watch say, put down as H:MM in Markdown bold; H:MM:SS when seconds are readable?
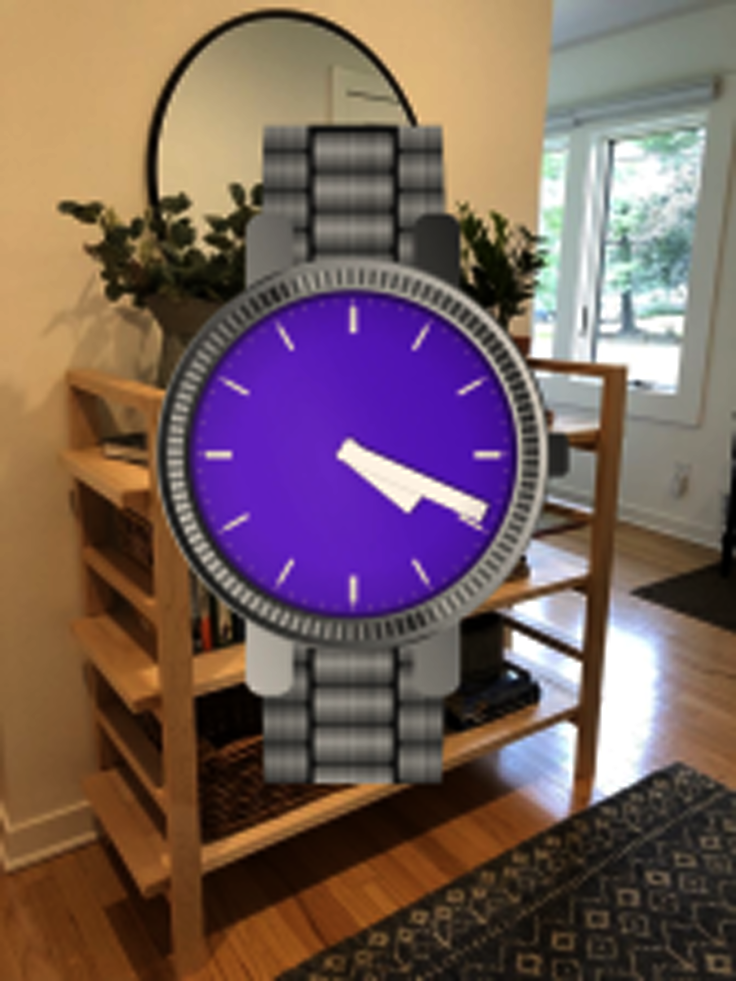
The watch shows **4:19**
